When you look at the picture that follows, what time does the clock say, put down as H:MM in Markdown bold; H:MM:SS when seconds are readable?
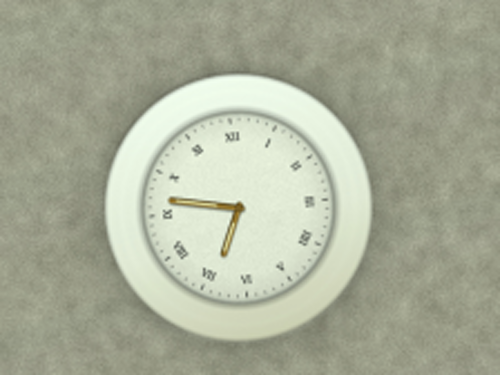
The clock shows **6:47**
